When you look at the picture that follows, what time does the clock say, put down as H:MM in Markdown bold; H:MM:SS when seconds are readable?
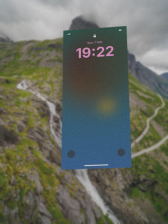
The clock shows **19:22**
